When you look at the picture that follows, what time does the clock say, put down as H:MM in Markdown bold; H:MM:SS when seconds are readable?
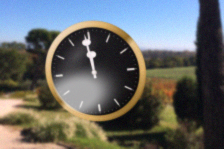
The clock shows **11:59**
